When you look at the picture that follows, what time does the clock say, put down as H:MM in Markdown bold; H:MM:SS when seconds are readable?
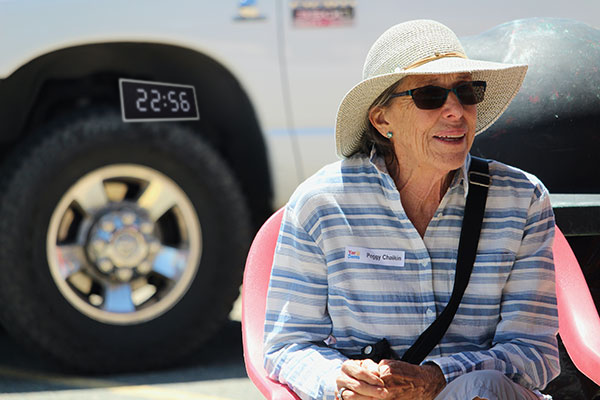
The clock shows **22:56**
